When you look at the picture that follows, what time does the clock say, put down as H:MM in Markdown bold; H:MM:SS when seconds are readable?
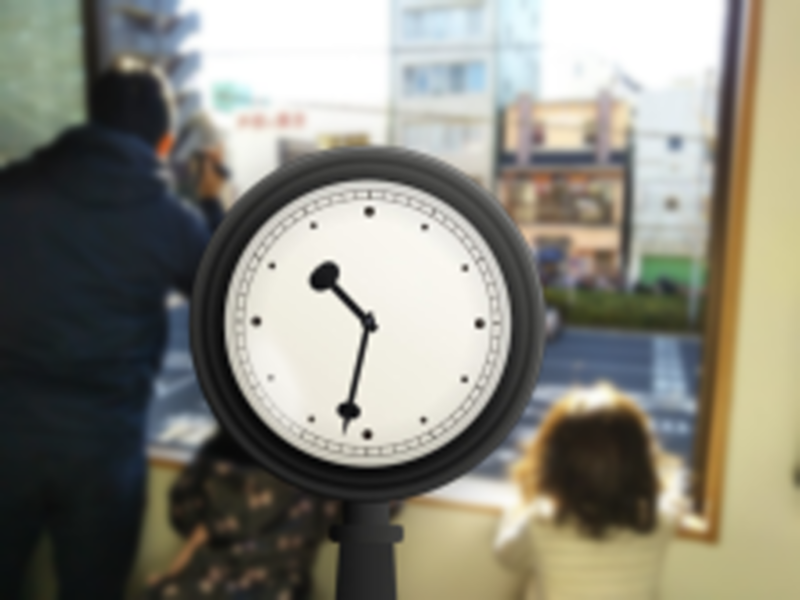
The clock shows **10:32**
